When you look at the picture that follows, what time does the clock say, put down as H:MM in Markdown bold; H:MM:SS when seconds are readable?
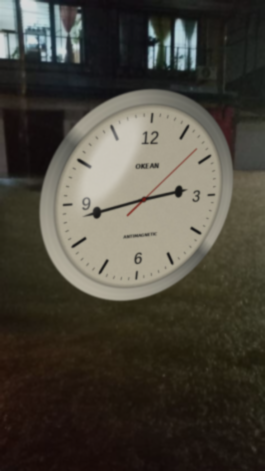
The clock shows **2:43:08**
